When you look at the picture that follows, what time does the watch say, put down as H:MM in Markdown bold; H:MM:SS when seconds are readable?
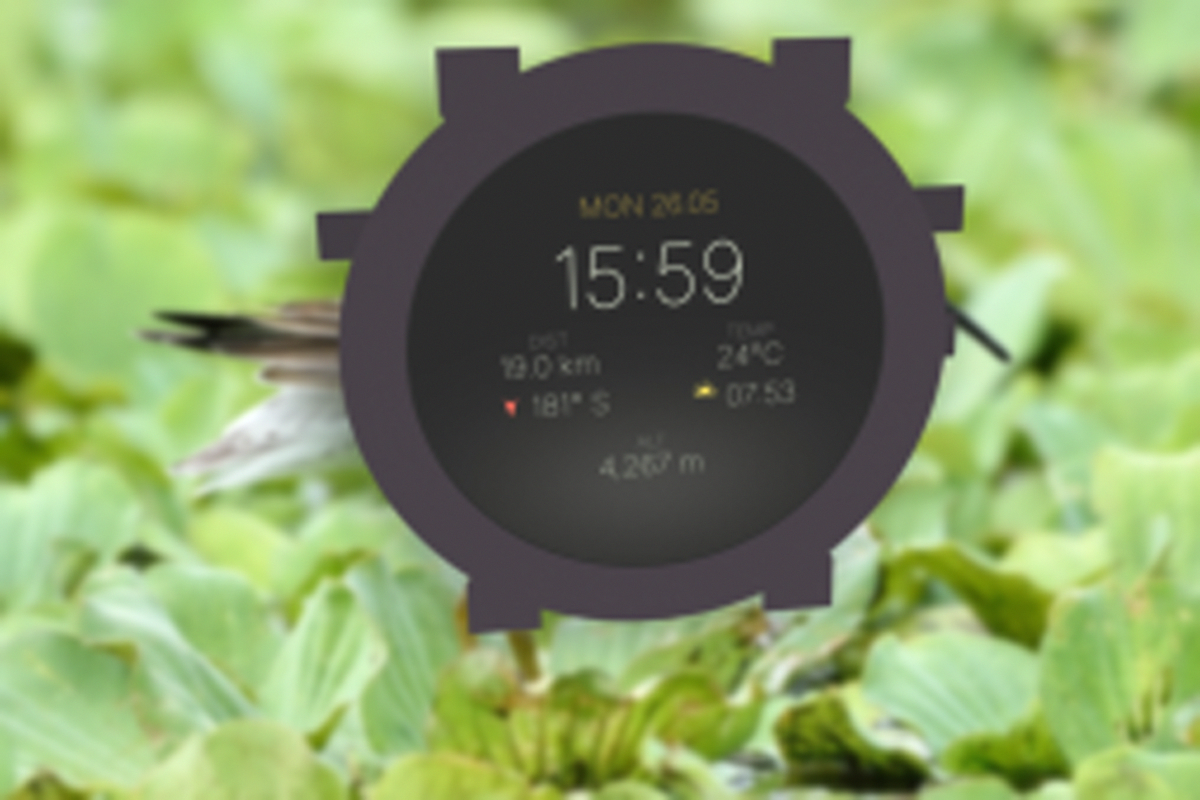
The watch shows **15:59**
